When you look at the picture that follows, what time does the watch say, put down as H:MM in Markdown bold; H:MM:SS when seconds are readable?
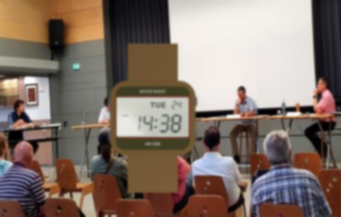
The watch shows **14:38**
